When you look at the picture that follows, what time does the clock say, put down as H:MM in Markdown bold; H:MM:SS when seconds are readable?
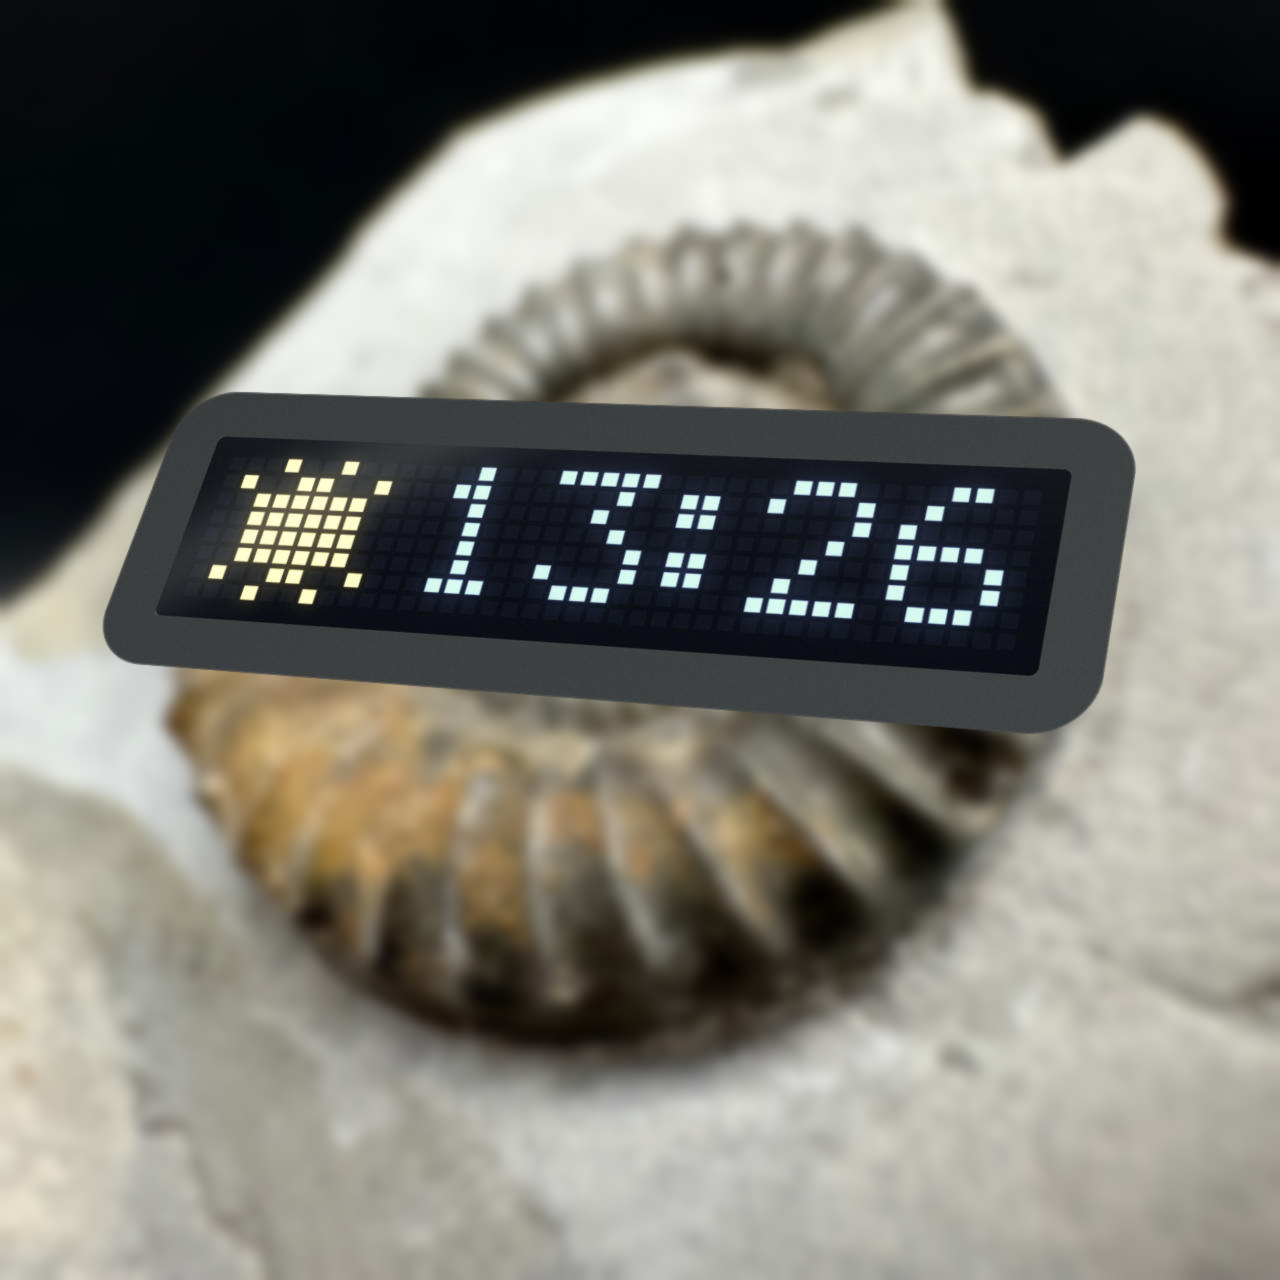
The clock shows **13:26**
